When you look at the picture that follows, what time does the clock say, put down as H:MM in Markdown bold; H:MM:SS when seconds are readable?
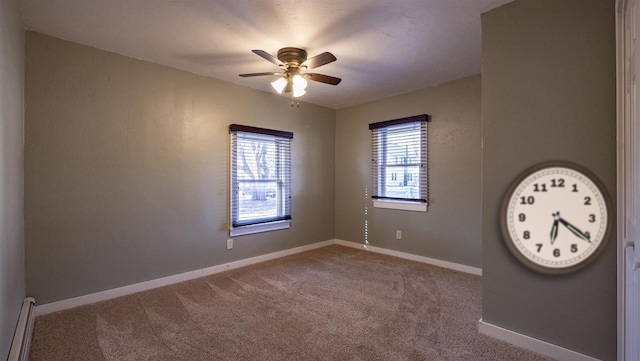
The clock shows **6:21**
